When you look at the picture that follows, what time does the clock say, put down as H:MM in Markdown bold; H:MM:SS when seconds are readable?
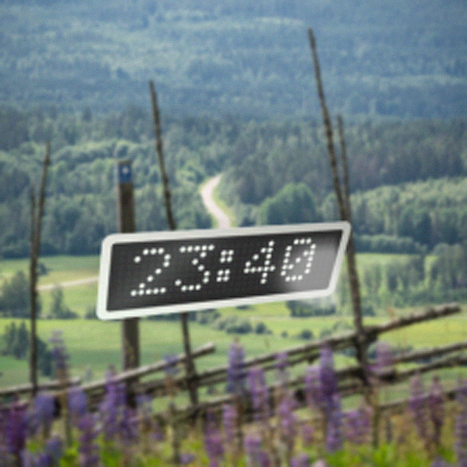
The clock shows **23:40**
